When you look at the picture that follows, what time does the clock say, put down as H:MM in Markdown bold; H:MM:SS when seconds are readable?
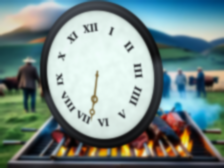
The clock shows **6:33**
